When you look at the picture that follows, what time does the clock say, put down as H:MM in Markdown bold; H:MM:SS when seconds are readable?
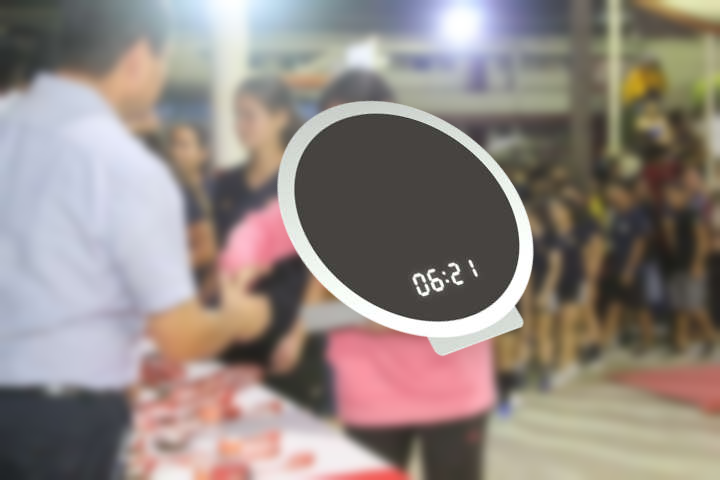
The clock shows **6:21**
